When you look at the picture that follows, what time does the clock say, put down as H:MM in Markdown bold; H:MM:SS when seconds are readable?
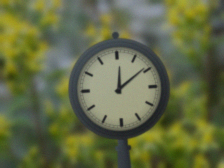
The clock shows **12:09**
